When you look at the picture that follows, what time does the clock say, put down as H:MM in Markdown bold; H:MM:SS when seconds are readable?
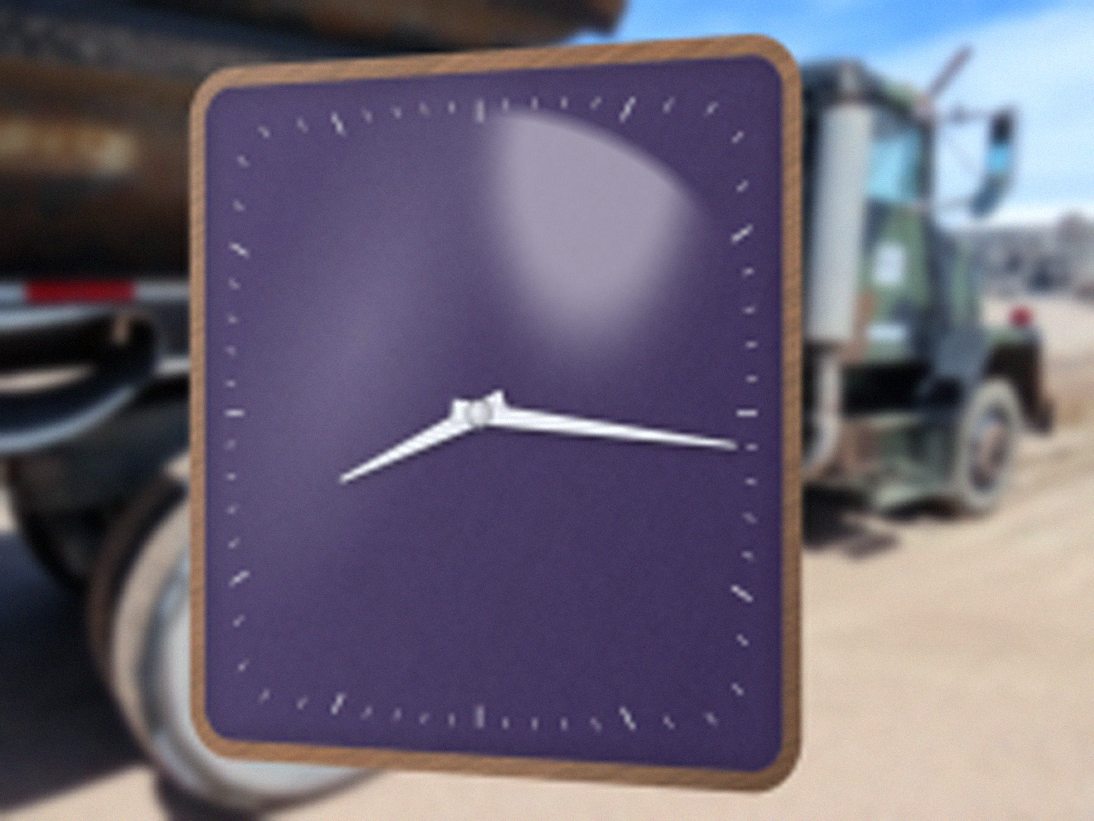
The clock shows **8:16**
